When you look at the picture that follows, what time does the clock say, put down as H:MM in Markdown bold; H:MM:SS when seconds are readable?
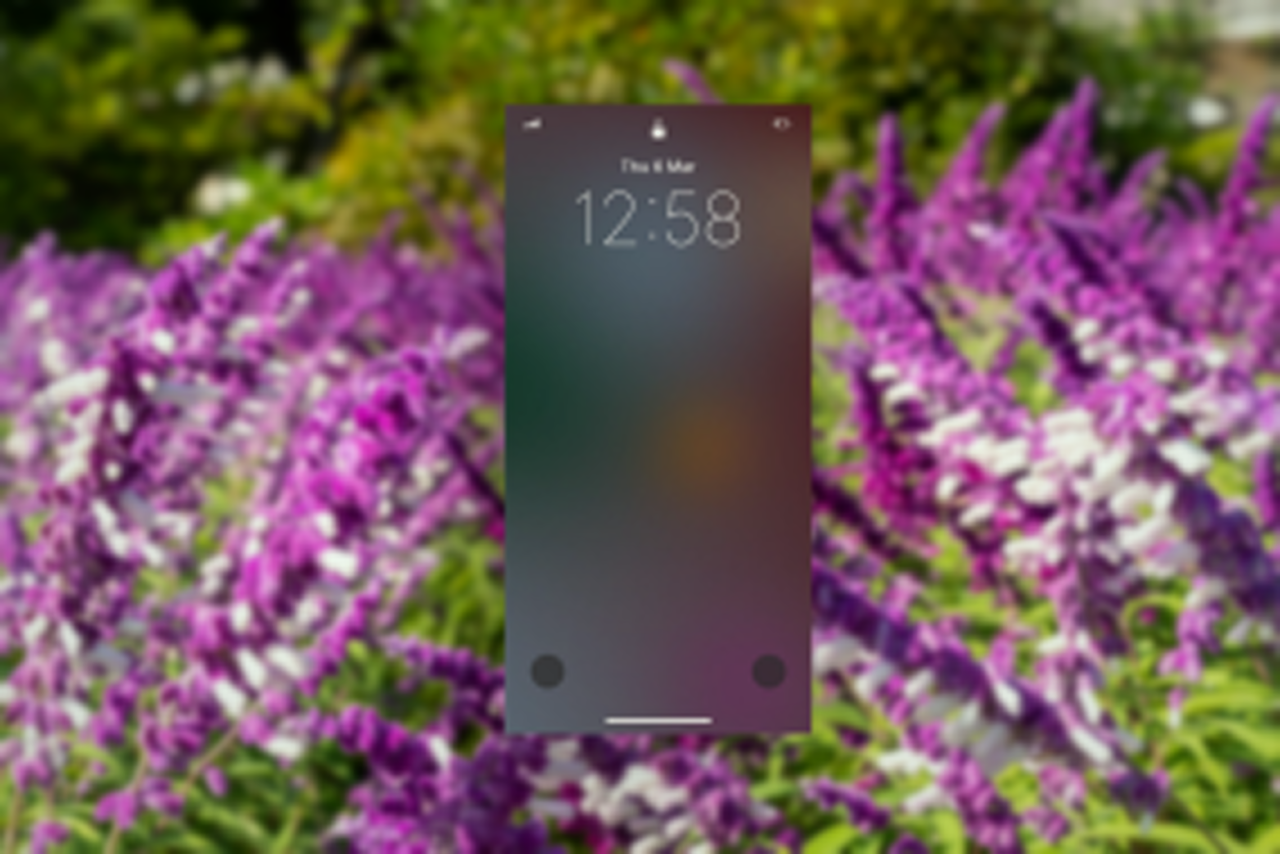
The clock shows **12:58**
